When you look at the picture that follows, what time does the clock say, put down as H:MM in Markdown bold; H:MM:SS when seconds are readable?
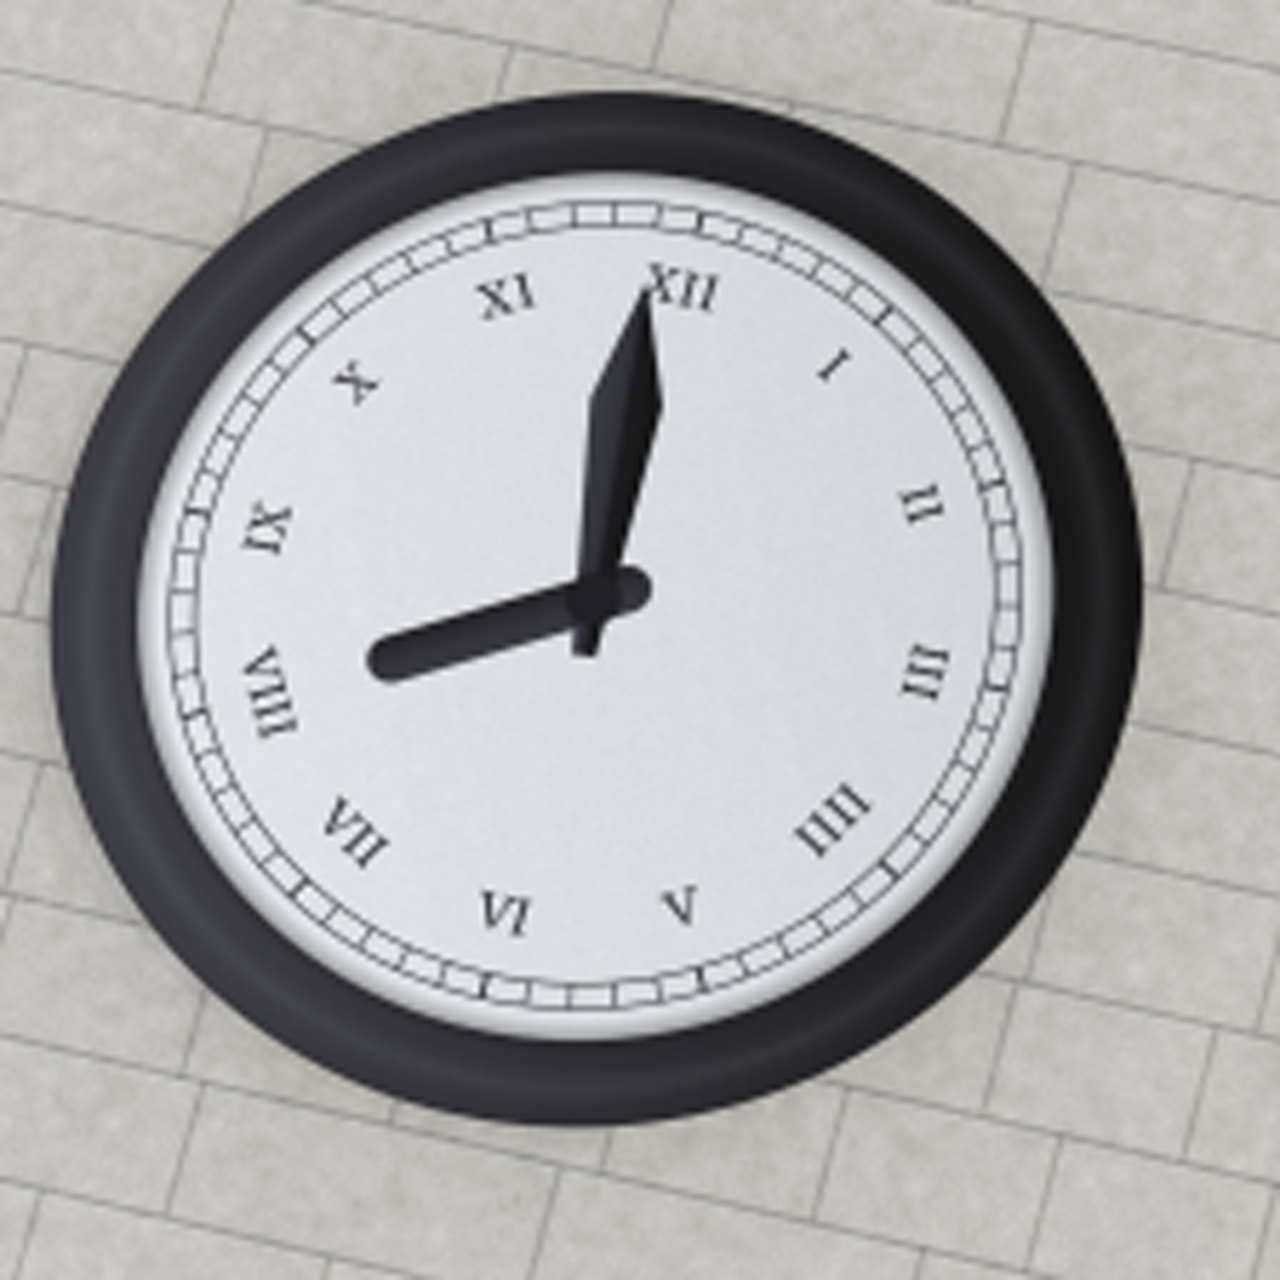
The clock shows **7:59**
